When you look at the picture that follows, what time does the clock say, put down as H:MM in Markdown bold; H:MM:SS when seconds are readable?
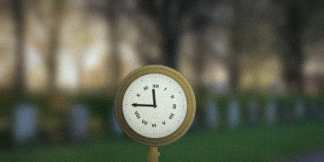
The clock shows **11:45**
